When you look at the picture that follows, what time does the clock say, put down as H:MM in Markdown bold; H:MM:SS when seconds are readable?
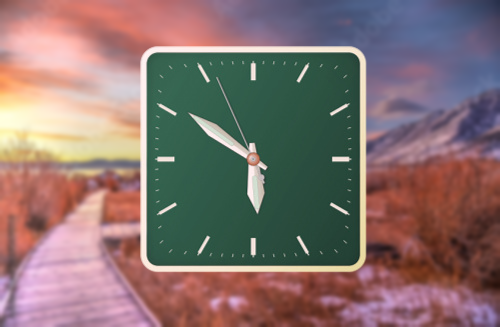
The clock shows **5:50:56**
